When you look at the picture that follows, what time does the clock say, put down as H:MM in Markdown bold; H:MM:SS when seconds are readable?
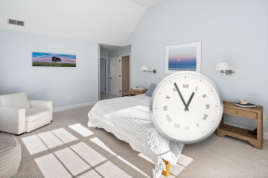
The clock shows **12:56**
